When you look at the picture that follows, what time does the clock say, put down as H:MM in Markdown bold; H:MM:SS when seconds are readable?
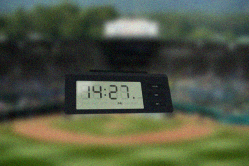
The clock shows **14:27**
